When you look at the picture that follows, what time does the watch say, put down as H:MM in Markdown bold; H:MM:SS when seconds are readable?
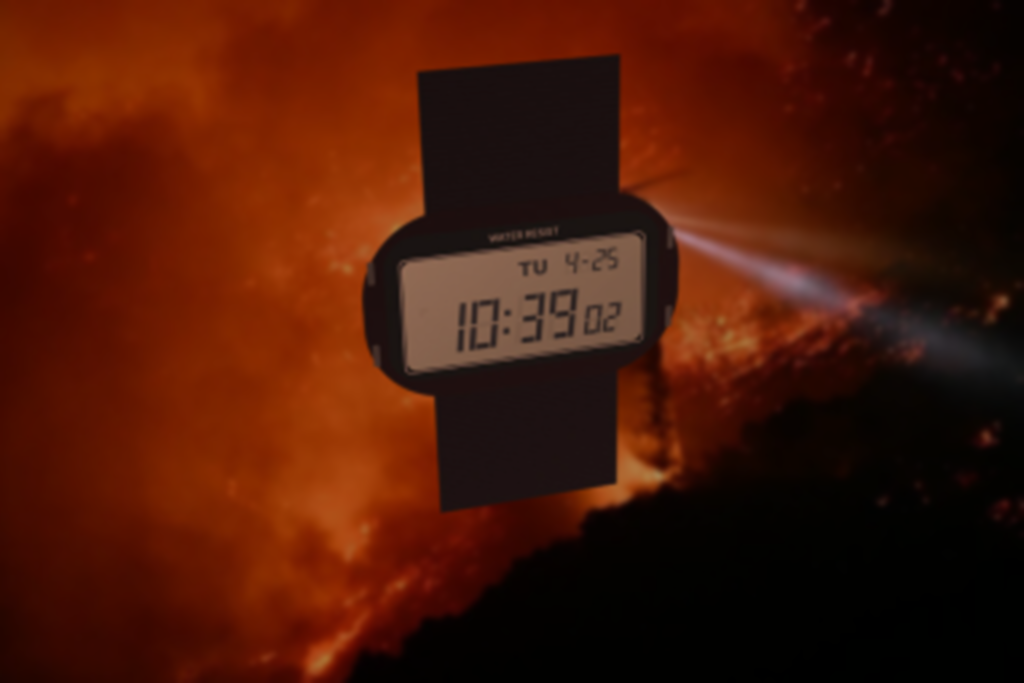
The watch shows **10:39:02**
